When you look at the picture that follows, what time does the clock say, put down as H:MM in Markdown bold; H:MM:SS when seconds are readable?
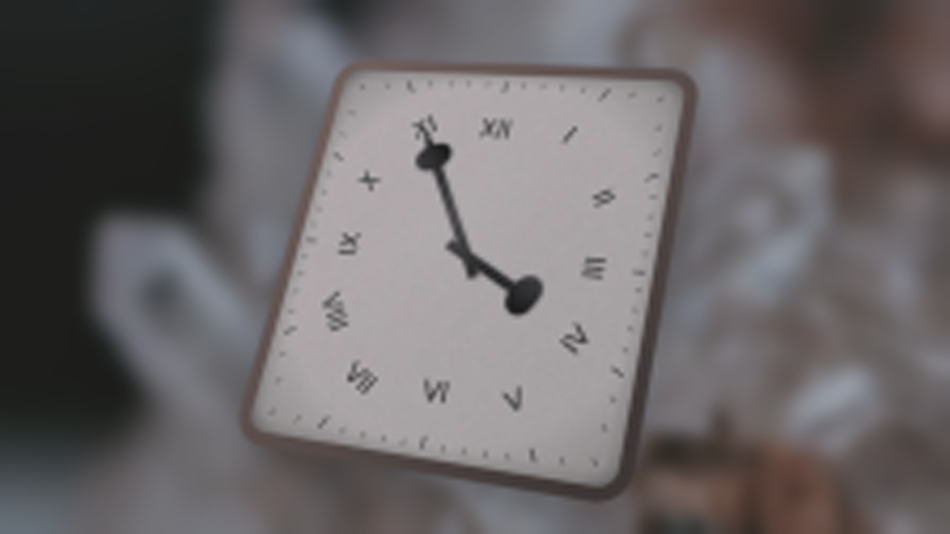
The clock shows **3:55**
